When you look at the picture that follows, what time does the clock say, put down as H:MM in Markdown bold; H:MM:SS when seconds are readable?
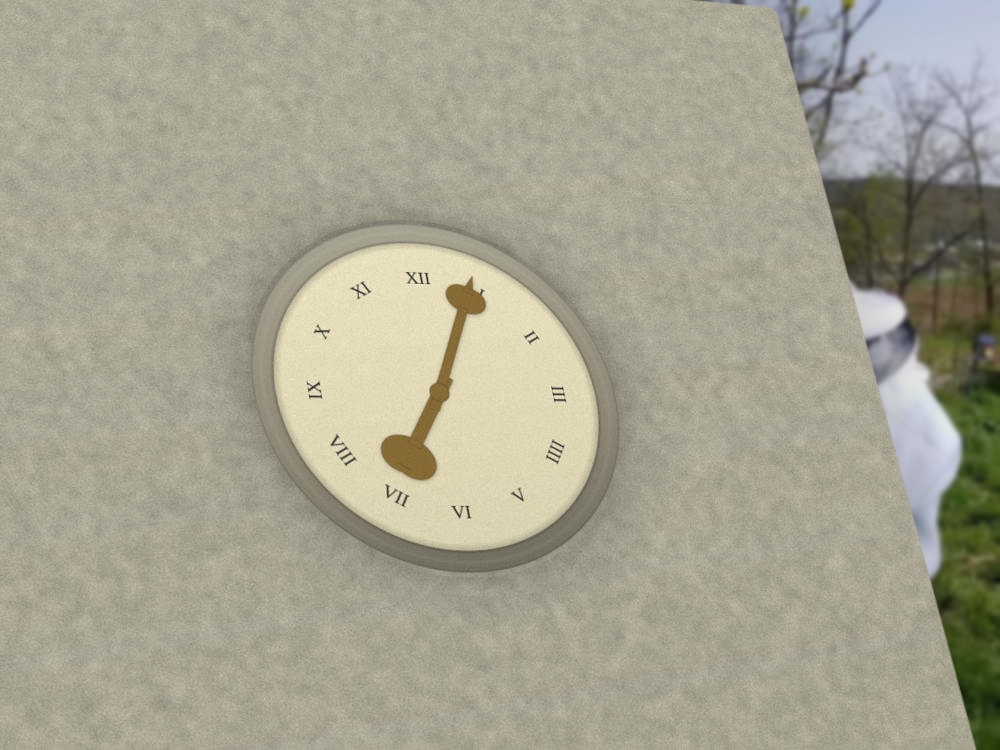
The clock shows **7:04**
